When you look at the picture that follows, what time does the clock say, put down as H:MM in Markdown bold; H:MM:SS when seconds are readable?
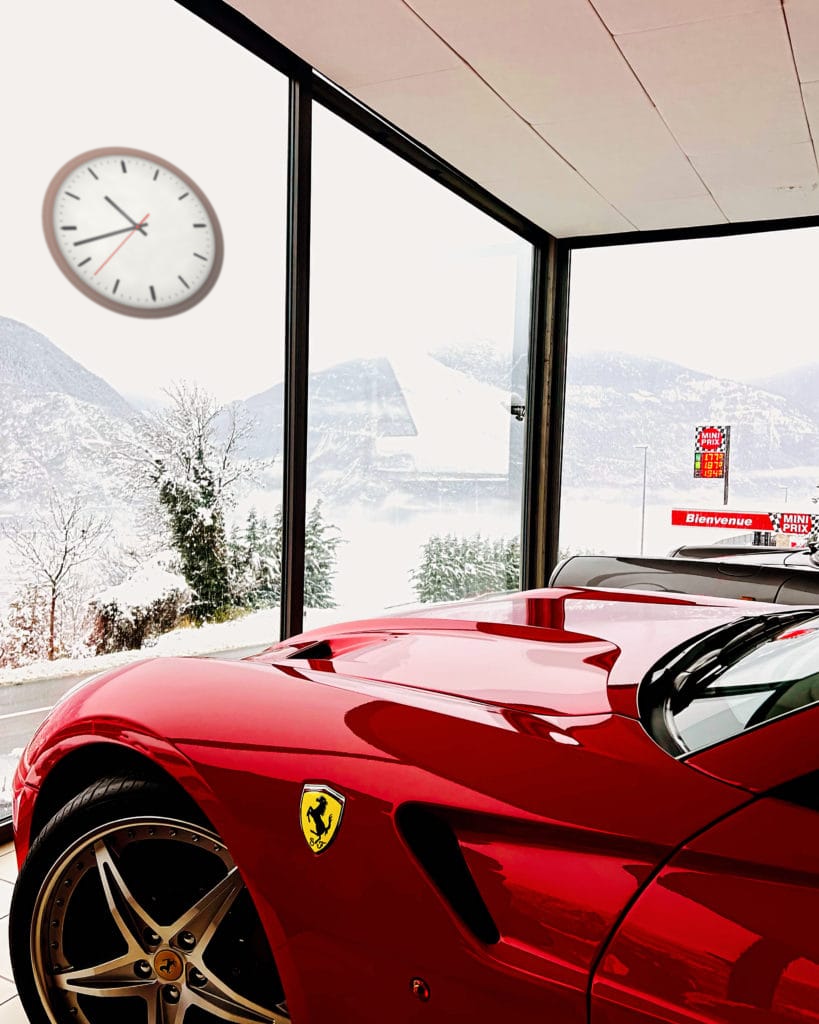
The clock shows **10:42:38**
